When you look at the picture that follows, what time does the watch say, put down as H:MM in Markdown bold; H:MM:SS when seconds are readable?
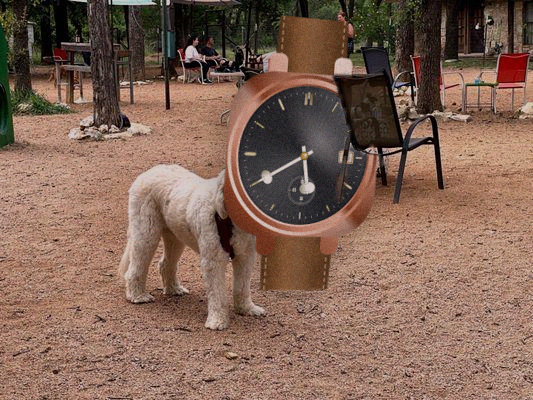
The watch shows **5:40**
